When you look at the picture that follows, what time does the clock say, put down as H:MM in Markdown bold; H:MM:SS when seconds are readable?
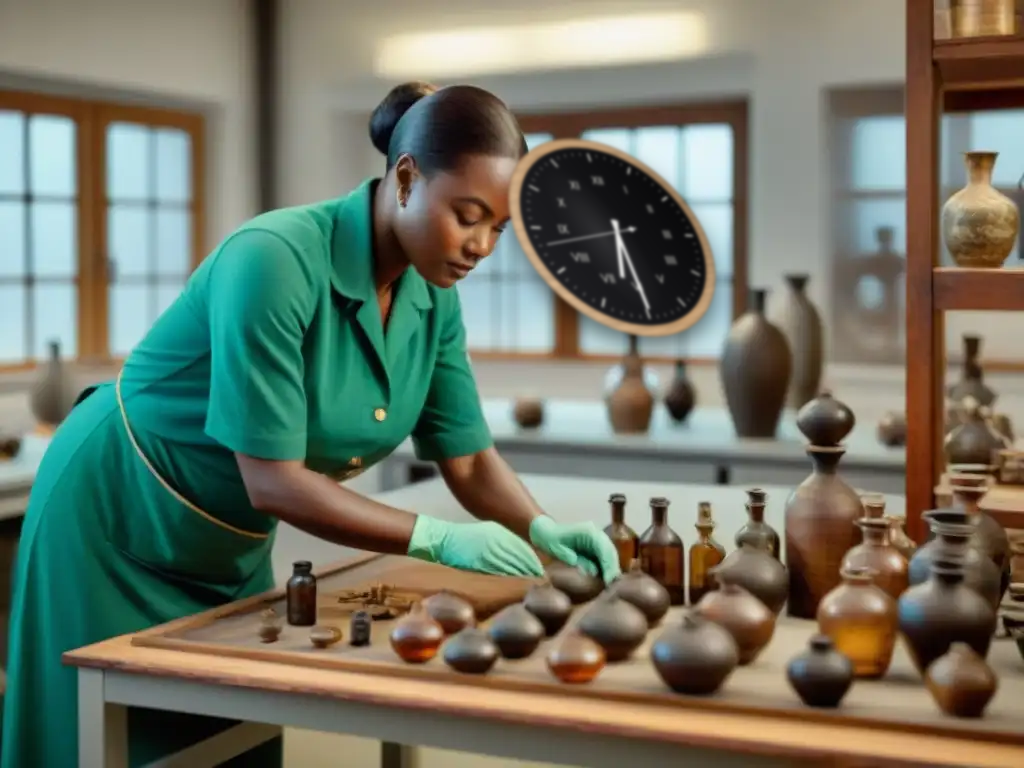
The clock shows **6:29:43**
